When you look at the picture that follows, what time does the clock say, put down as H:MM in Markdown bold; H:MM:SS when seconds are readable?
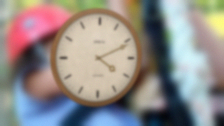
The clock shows **4:11**
